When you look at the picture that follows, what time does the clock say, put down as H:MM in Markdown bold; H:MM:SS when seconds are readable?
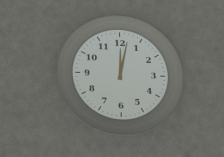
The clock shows **12:02**
